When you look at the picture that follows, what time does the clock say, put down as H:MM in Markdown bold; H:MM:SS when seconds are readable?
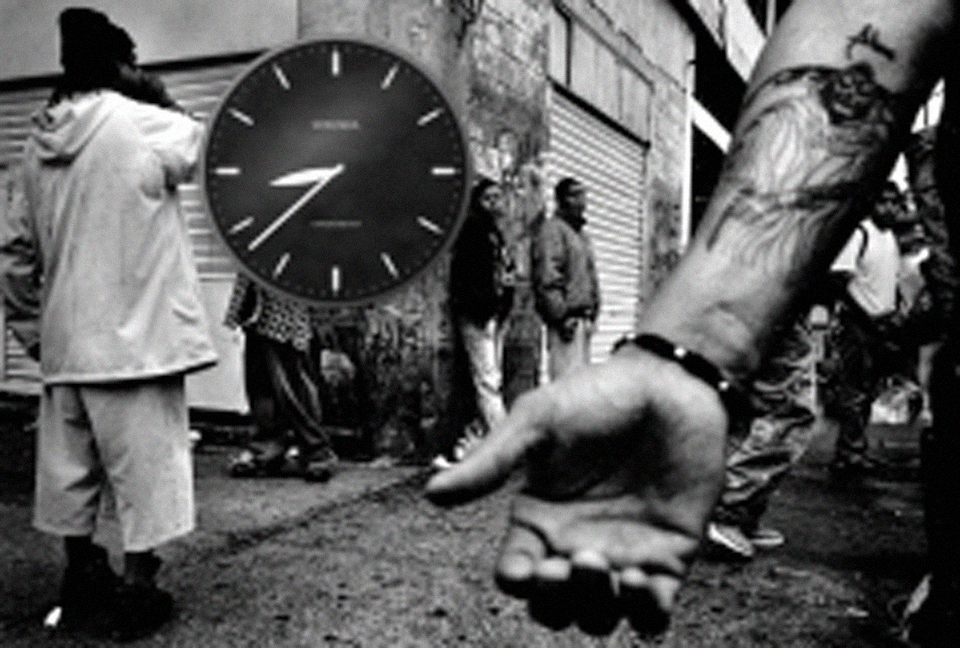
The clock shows **8:38**
